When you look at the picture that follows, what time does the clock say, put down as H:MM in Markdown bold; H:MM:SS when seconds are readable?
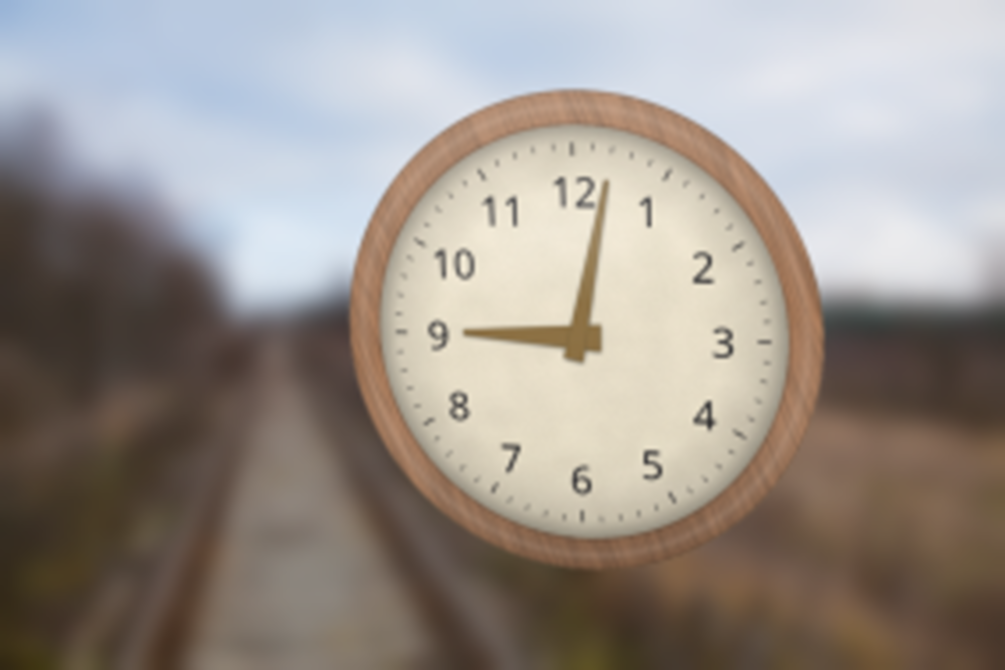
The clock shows **9:02**
